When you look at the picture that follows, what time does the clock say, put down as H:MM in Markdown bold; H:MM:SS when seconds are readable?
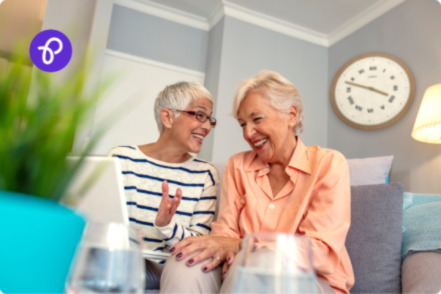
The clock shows **3:48**
